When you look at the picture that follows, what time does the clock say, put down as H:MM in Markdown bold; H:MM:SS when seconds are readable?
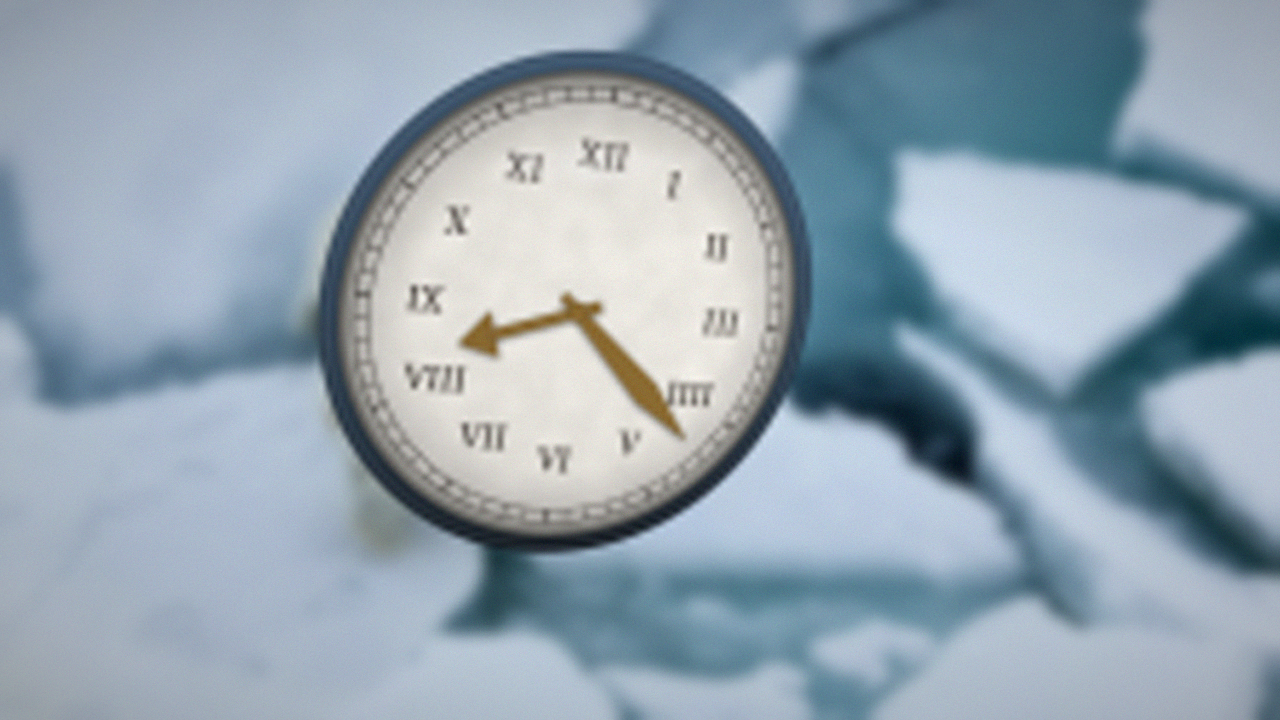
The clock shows **8:22**
